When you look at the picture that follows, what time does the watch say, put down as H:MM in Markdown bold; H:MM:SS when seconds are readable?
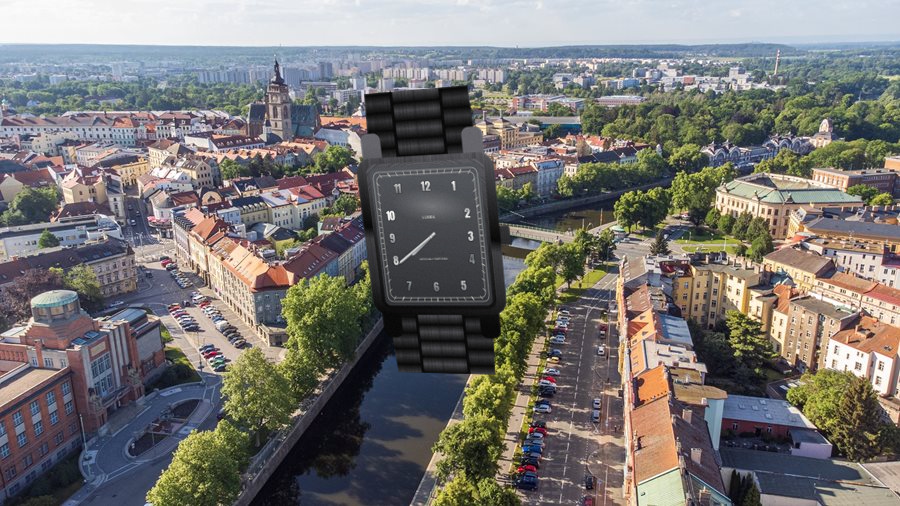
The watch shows **7:39**
